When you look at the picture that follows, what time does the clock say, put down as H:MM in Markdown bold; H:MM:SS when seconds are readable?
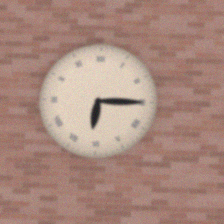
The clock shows **6:15**
